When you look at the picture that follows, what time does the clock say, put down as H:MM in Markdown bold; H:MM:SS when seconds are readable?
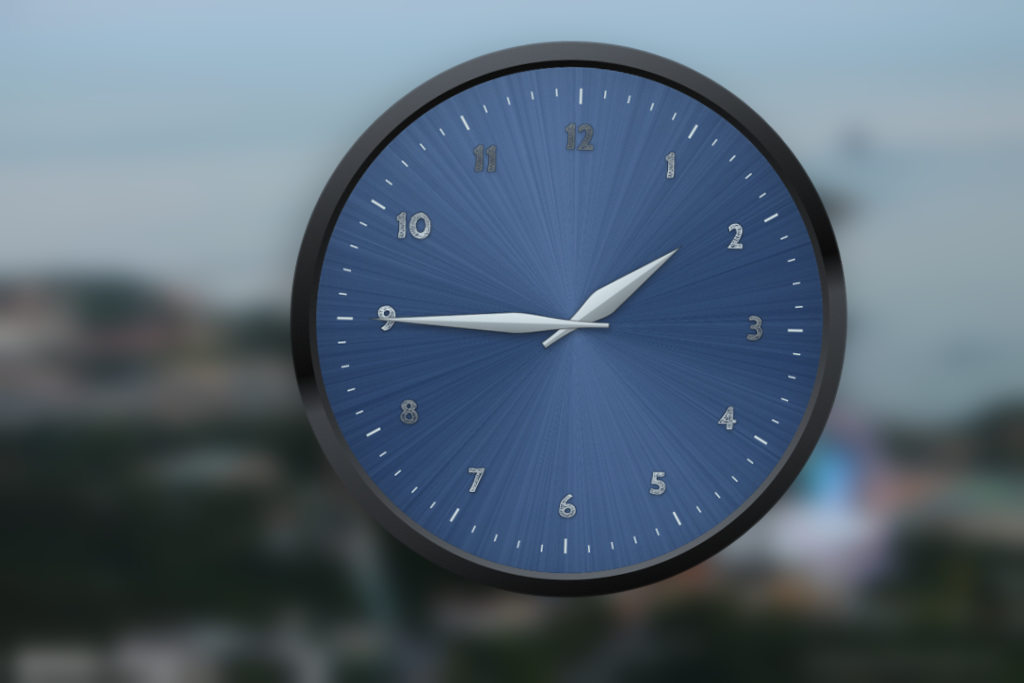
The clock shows **1:45**
